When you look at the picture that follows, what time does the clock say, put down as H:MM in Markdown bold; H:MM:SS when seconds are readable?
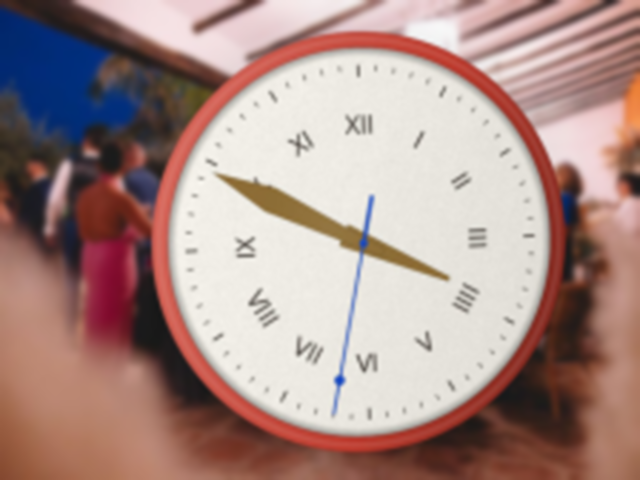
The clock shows **3:49:32**
